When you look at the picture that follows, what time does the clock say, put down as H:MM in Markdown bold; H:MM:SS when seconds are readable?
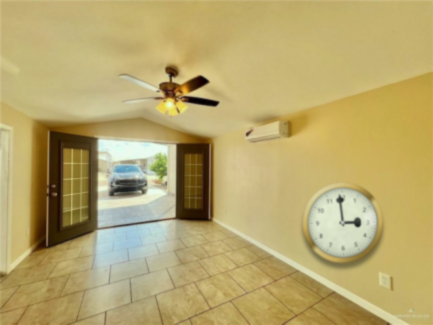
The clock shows **2:59**
